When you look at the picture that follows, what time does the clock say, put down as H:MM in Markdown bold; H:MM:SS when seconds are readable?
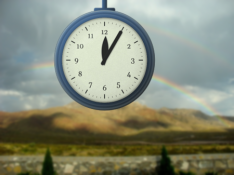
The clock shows **12:05**
